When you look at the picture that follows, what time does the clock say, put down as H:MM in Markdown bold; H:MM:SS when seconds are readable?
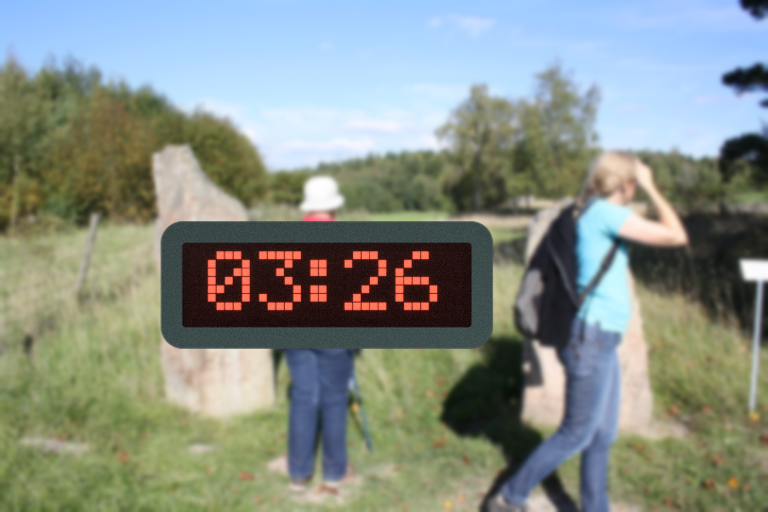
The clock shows **3:26**
